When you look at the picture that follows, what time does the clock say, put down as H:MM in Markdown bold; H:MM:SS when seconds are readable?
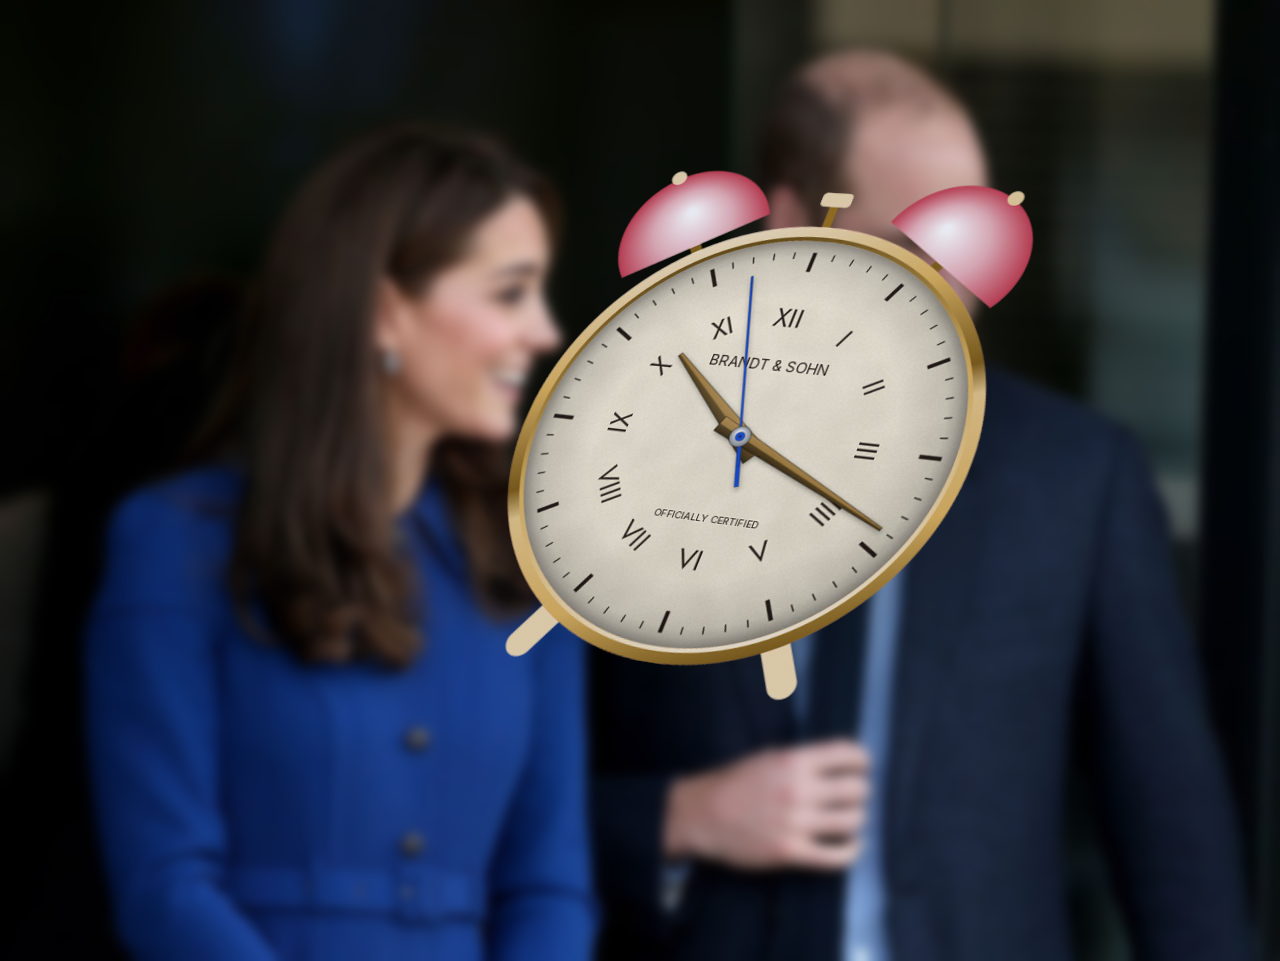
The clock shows **10:18:57**
